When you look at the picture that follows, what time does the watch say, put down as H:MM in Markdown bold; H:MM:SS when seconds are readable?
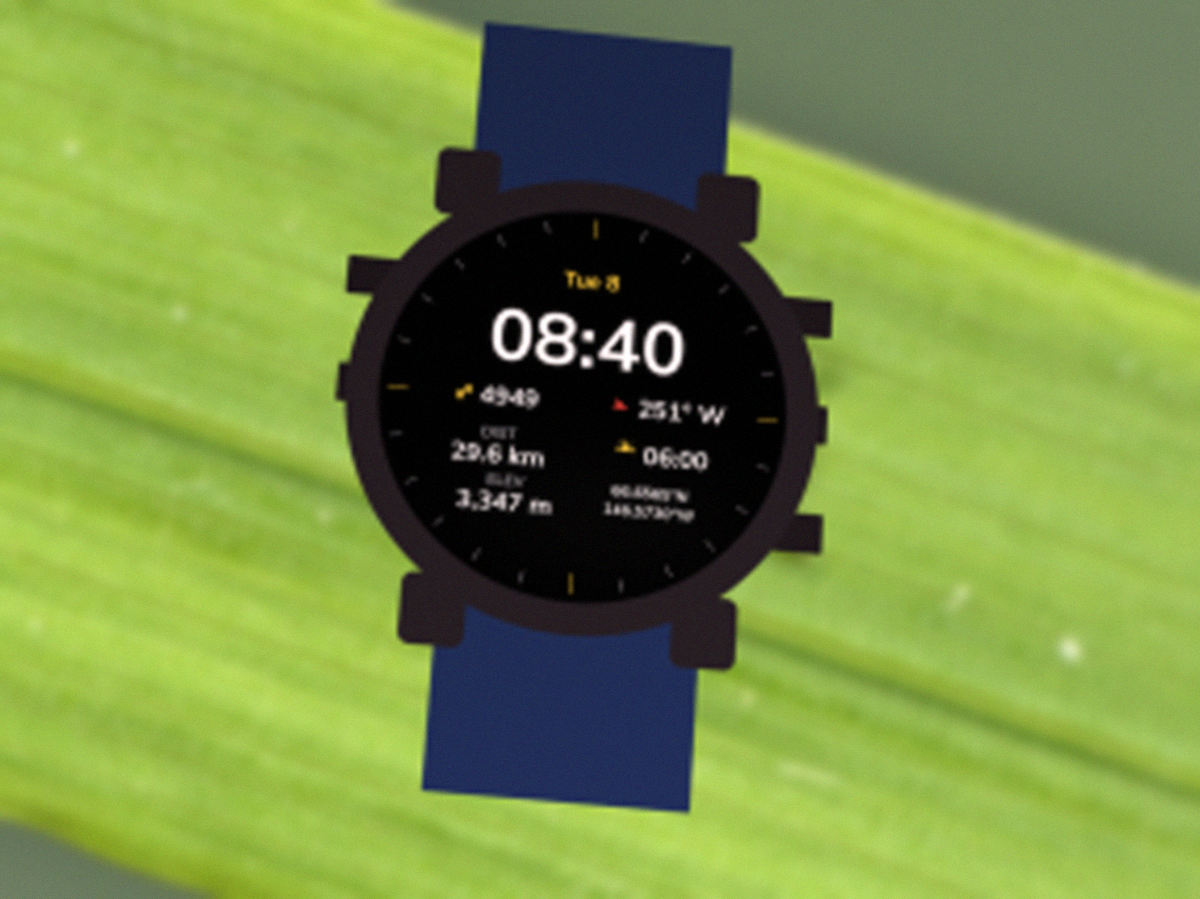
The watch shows **8:40**
